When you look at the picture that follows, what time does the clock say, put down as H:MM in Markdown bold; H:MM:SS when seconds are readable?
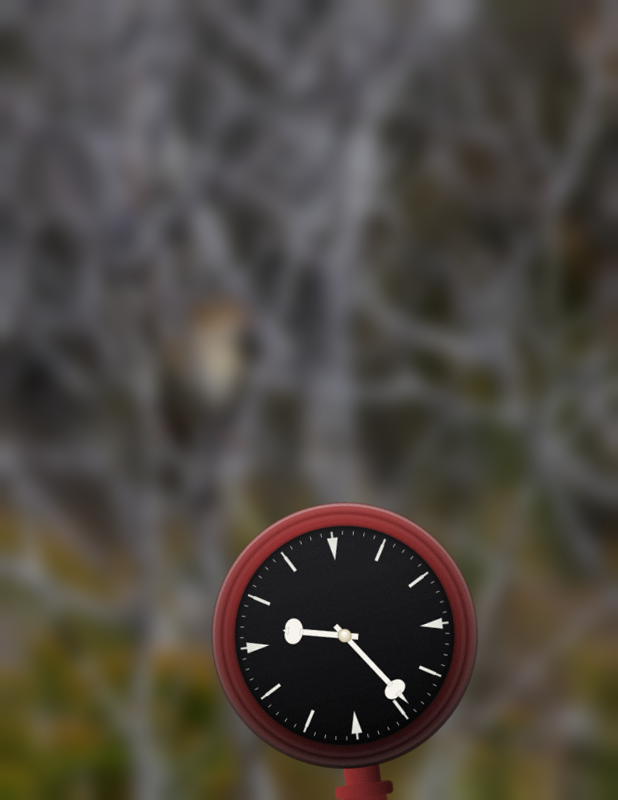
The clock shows **9:24**
